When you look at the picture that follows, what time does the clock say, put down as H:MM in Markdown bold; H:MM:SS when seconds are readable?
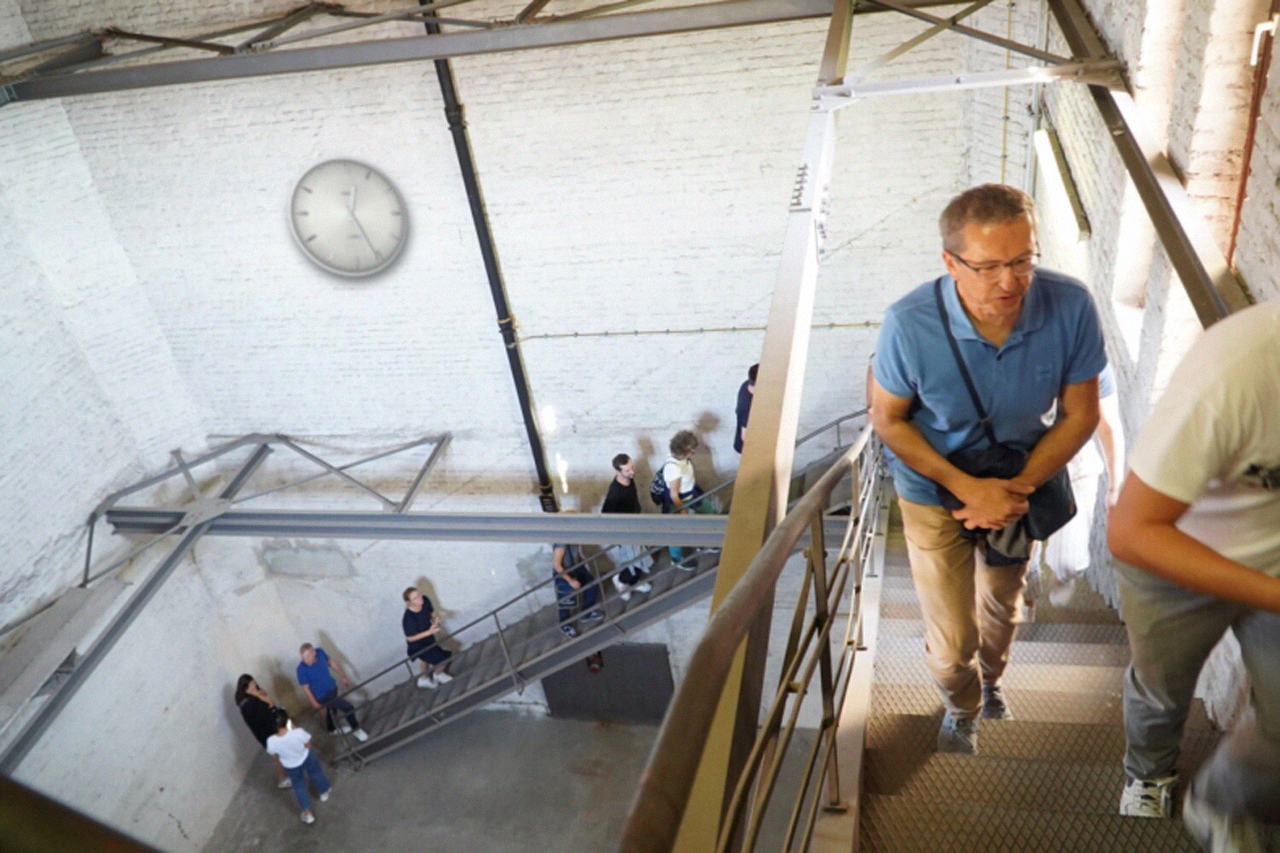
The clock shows **12:26**
